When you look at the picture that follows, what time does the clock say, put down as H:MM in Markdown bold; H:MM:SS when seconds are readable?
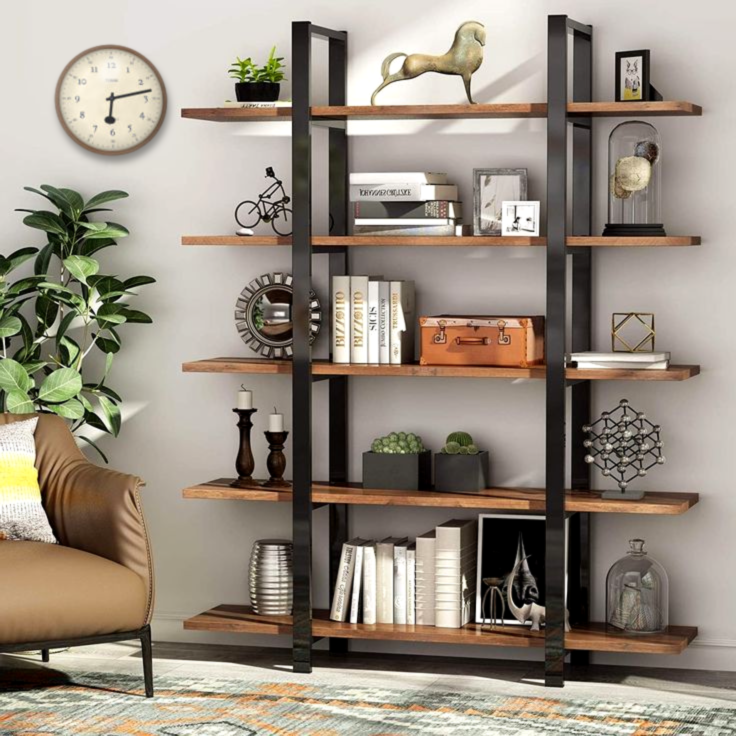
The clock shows **6:13**
